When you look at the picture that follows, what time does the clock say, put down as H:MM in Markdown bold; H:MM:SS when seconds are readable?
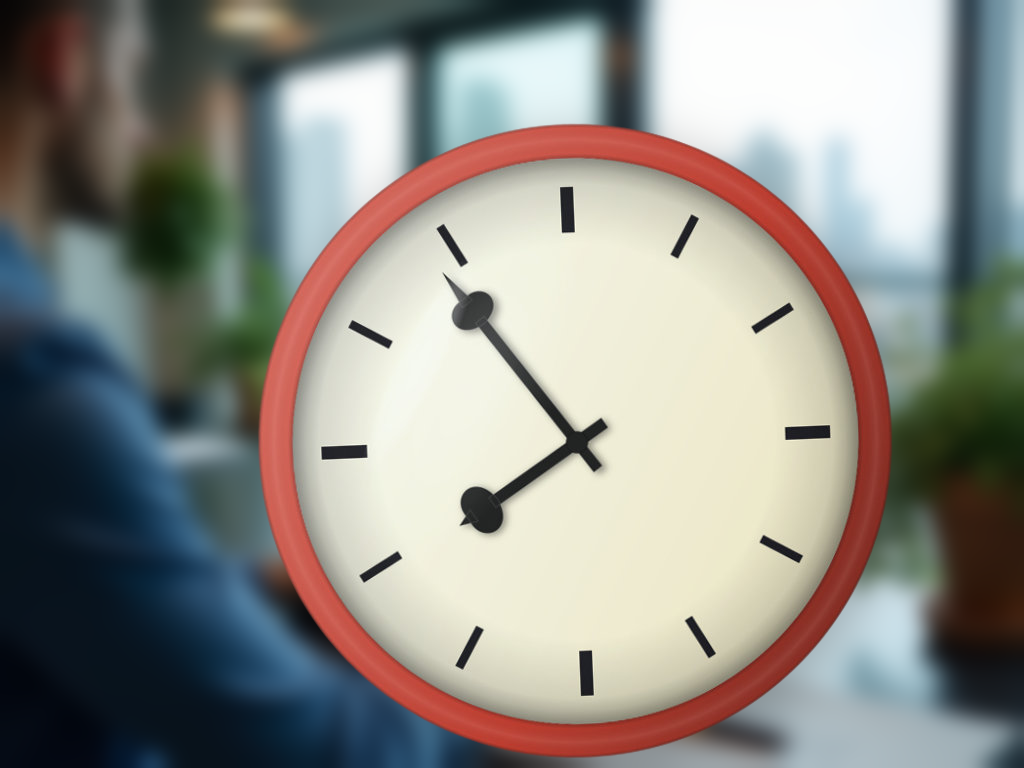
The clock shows **7:54**
